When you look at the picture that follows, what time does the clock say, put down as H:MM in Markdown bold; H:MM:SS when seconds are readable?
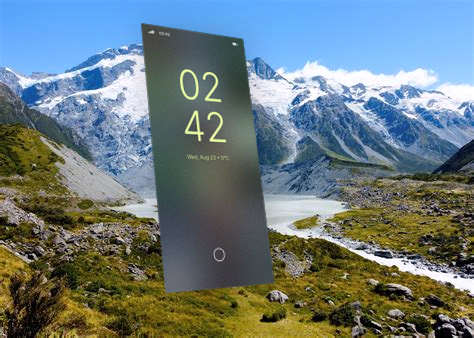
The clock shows **2:42**
